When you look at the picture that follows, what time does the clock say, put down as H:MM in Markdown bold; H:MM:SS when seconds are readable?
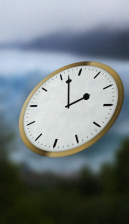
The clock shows **1:57**
